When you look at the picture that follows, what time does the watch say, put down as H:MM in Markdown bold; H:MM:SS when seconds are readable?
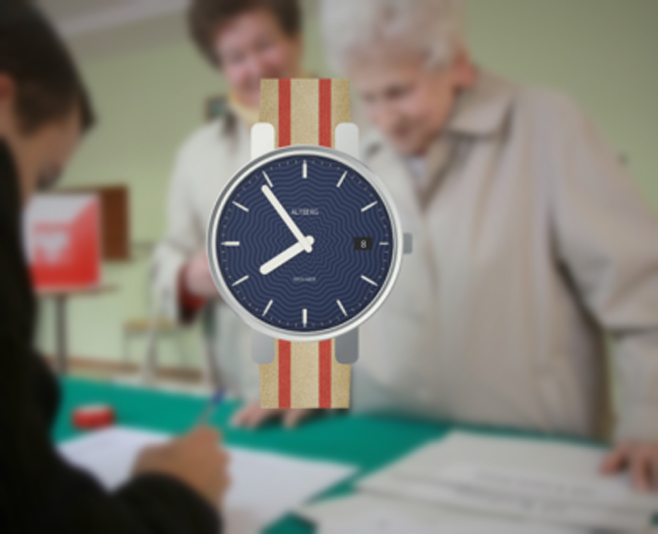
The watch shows **7:54**
